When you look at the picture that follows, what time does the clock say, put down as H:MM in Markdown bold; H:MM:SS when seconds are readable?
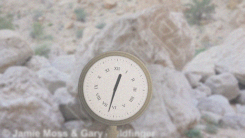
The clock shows **12:32**
